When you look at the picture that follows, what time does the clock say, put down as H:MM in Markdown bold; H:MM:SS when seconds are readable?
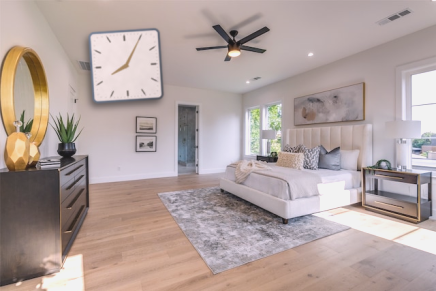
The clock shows **8:05**
